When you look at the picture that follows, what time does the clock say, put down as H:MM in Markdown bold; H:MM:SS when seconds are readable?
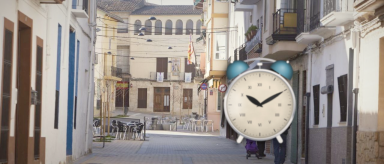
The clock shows **10:10**
